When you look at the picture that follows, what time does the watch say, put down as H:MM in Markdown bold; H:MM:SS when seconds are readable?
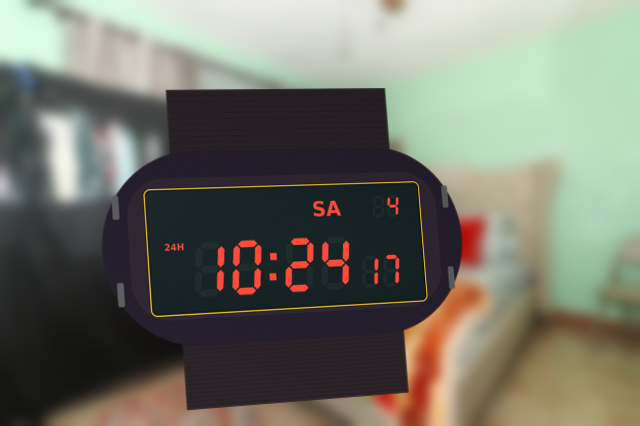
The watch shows **10:24:17**
